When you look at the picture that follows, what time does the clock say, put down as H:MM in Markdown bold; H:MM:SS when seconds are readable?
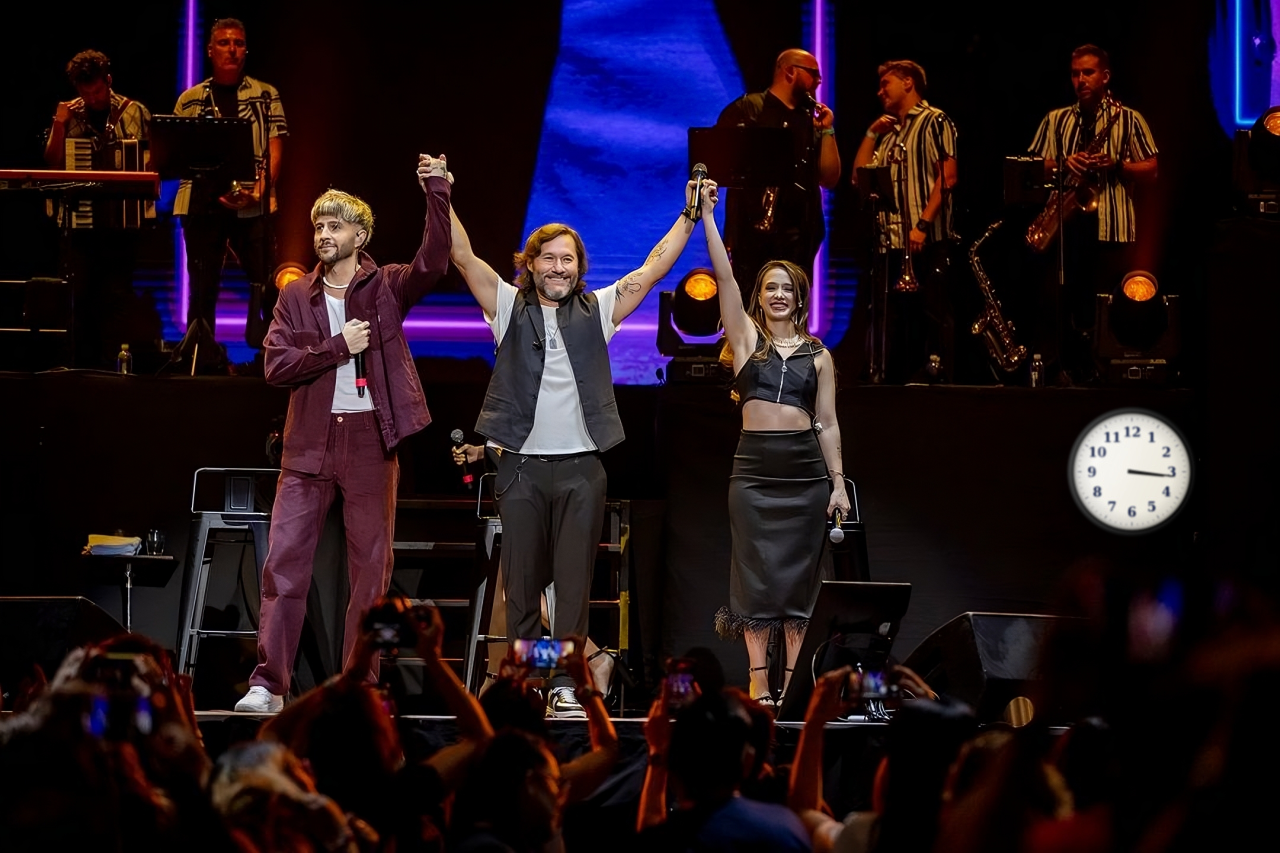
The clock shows **3:16**
